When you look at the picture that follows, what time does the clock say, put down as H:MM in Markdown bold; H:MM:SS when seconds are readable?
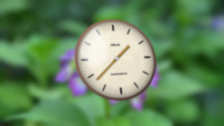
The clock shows **1:38**
